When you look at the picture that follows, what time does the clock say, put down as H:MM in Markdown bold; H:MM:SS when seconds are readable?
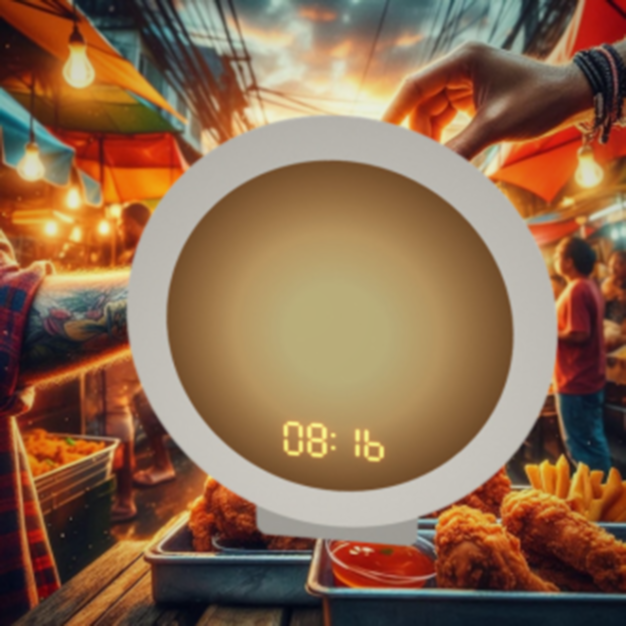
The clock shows **8:16**
